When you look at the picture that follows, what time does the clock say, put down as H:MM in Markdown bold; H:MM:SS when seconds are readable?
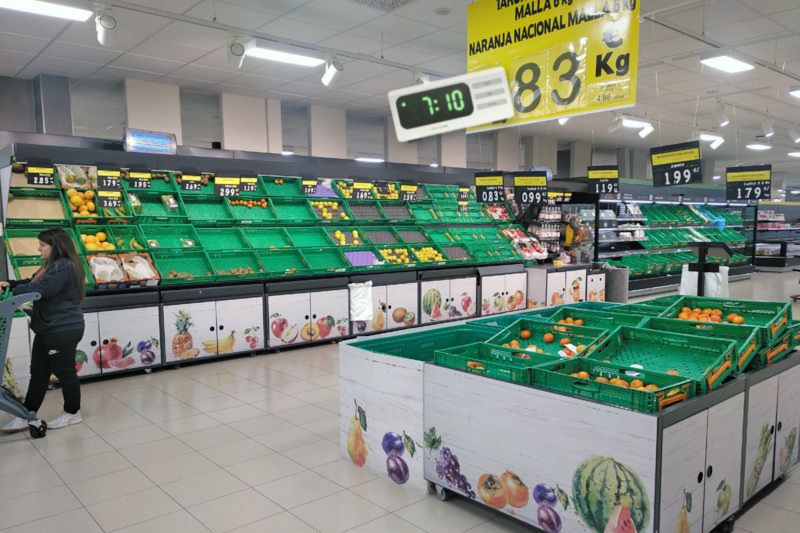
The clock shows **7:10**
